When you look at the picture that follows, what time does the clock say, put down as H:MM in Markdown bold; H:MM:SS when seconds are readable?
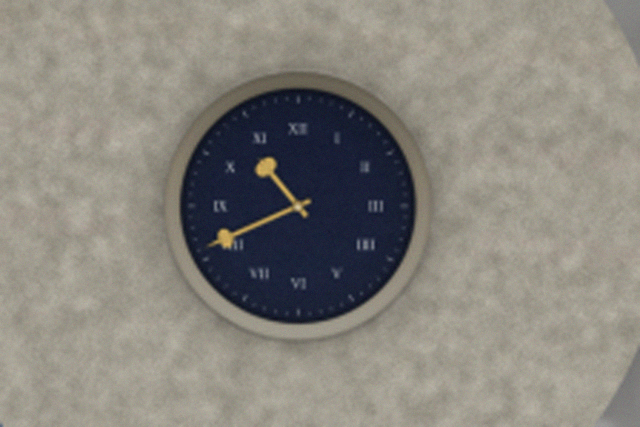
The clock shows **10:41**
